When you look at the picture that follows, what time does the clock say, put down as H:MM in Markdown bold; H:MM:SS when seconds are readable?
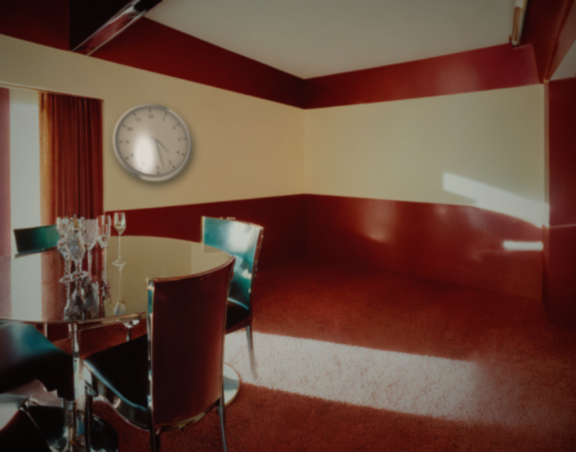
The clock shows **4:28**
